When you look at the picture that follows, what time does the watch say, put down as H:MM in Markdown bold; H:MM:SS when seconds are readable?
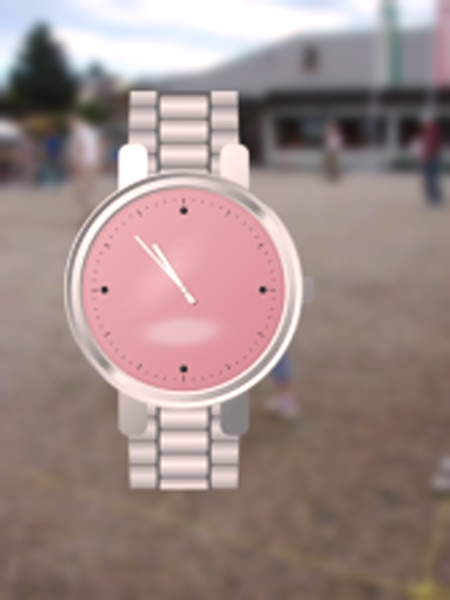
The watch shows **10:53**
